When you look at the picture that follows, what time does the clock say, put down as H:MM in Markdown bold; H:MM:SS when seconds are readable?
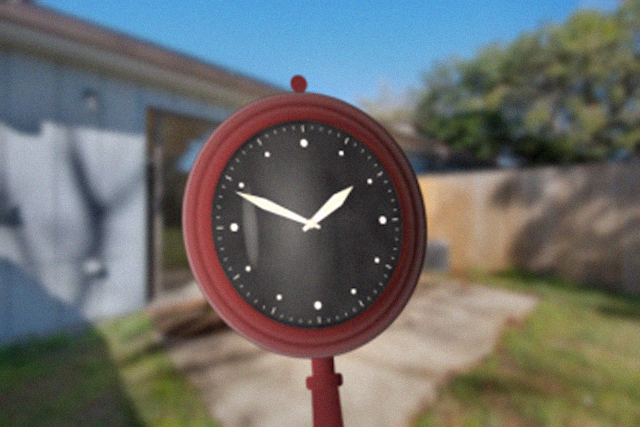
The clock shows **1:49**
